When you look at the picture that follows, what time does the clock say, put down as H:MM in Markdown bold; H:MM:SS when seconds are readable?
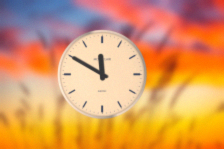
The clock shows **11:50**
